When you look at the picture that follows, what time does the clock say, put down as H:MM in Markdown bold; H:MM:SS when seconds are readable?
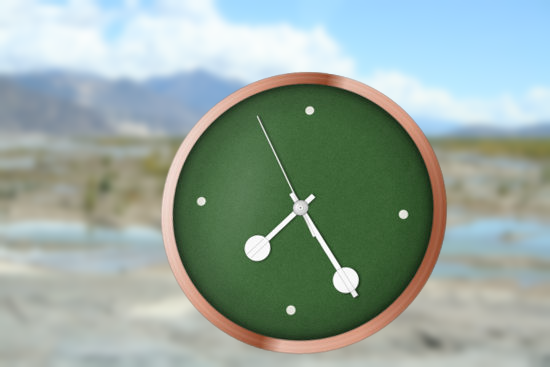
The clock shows **7:23:55**
